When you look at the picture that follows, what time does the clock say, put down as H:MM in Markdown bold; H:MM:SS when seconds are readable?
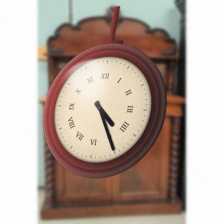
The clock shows **4:25**
